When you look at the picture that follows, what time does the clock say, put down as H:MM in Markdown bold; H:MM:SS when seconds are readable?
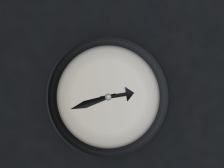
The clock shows **2:42**
